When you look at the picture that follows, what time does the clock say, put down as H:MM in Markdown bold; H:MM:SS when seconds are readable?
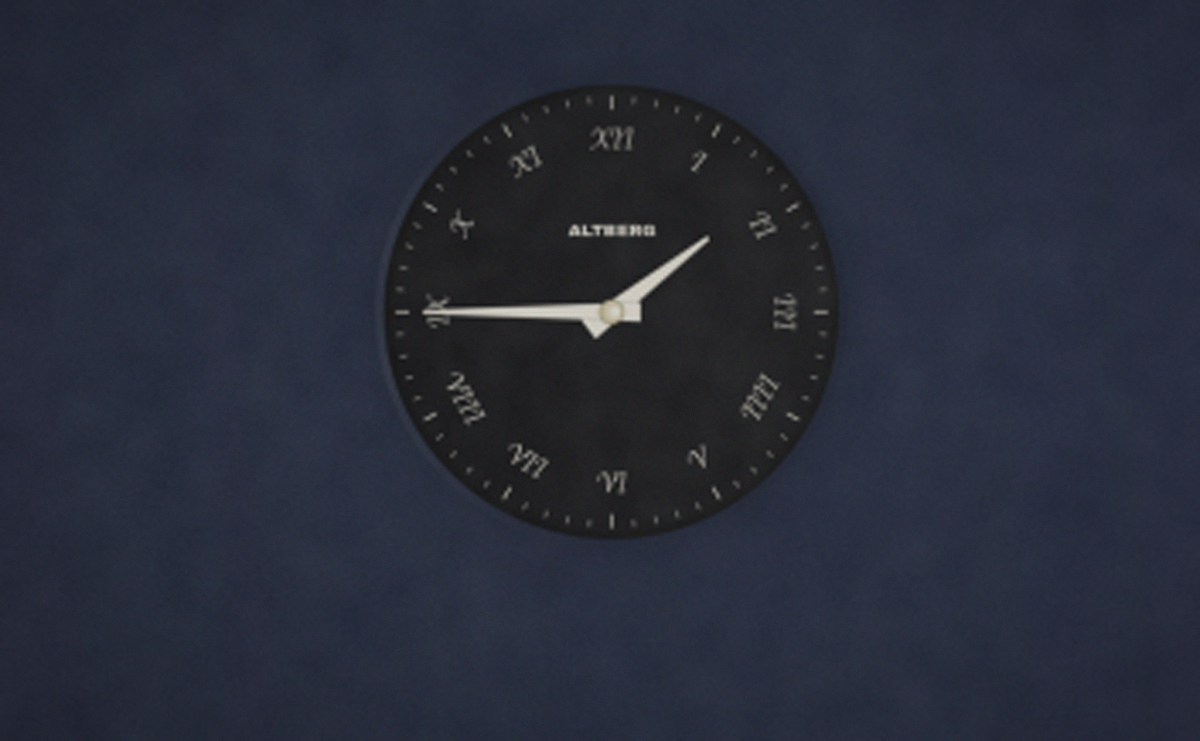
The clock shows **1:45**
